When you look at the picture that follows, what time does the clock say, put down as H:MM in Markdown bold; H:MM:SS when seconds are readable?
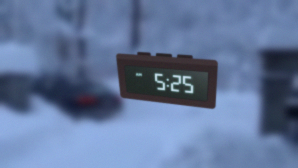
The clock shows **5:25**
